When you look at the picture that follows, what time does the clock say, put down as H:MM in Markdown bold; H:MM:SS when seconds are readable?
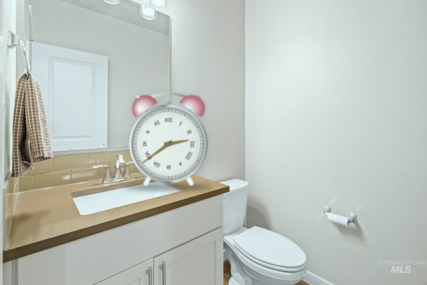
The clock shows **2:39**
